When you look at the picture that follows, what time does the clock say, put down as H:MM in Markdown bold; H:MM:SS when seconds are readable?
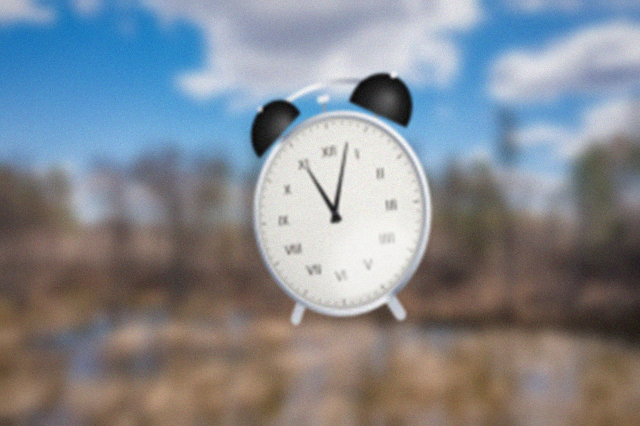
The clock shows **11:03**
